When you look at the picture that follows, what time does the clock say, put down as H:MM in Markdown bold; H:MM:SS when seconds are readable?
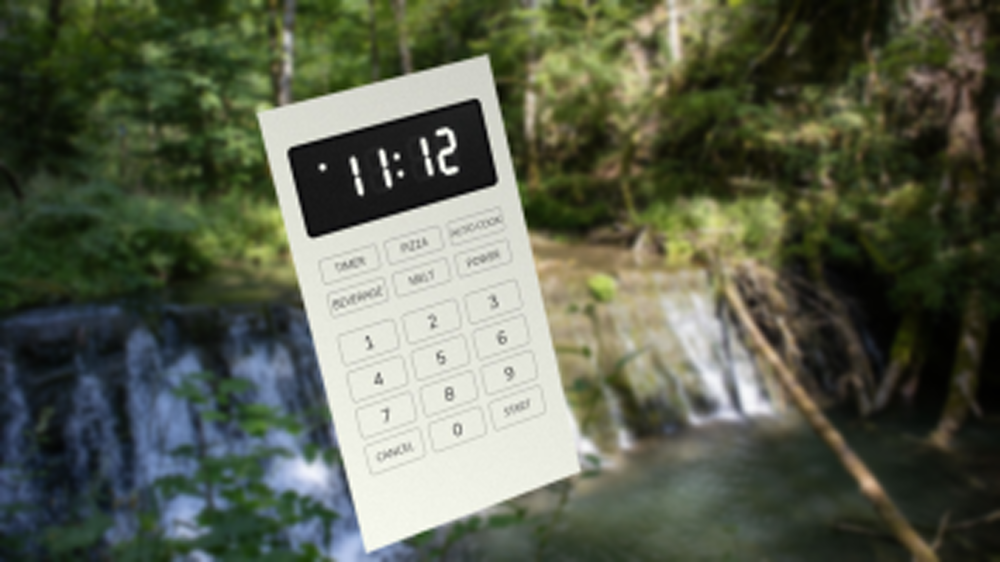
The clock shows **11:12**
